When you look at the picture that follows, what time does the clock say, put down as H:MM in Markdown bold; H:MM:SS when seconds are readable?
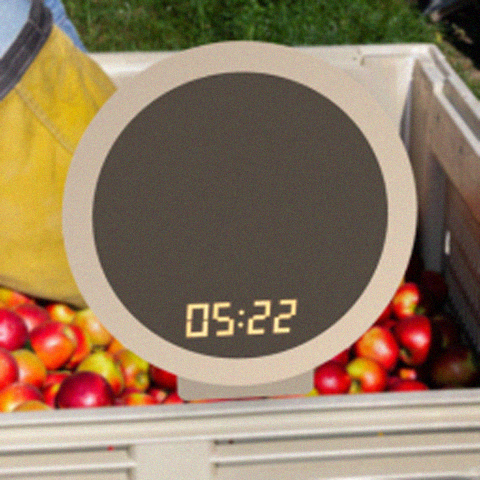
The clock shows **5:22**
